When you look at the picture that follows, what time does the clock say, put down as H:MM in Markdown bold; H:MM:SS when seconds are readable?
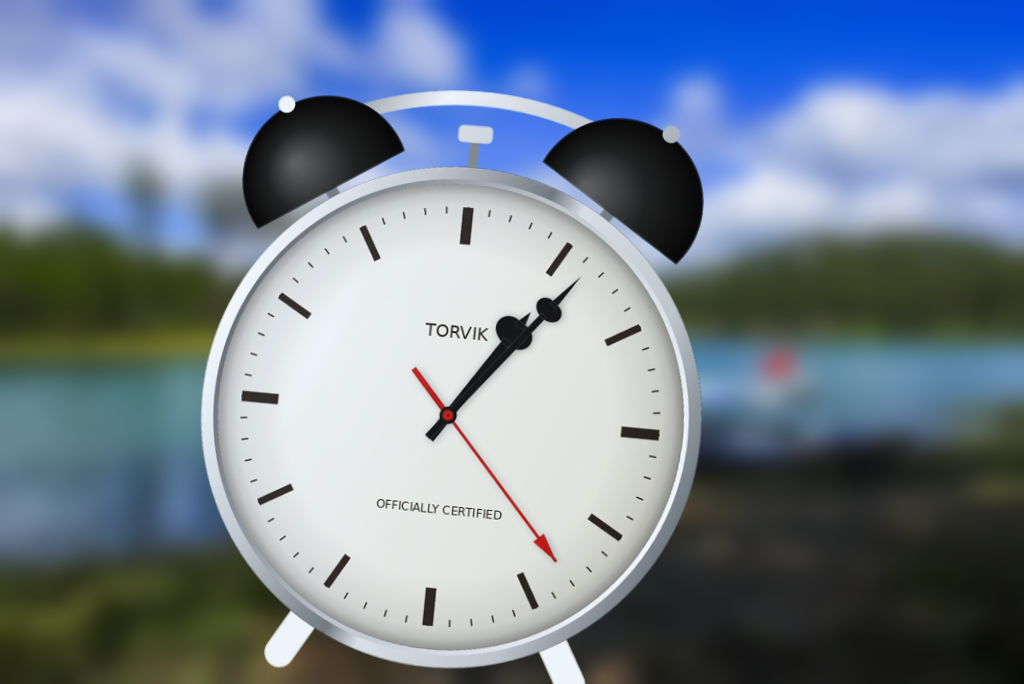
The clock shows **1:06:23**
